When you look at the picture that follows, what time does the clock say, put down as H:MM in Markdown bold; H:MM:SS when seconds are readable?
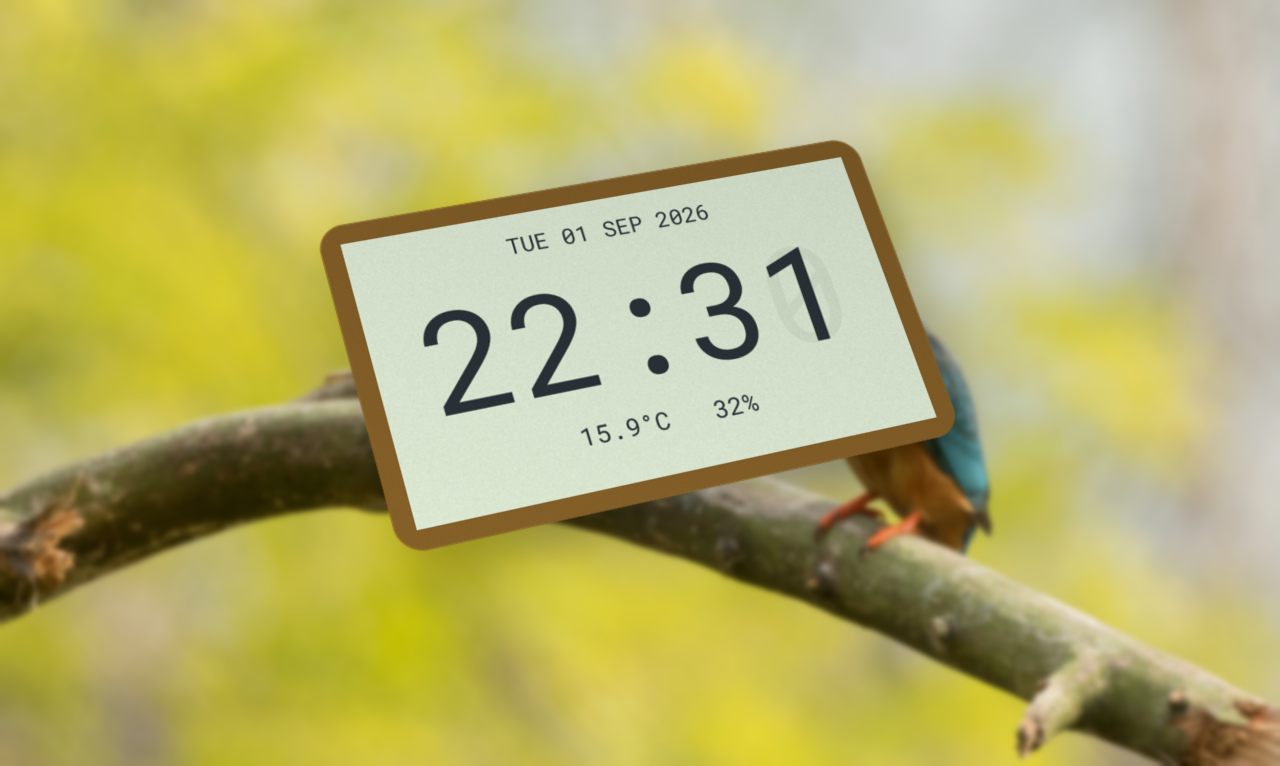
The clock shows **22:31**
